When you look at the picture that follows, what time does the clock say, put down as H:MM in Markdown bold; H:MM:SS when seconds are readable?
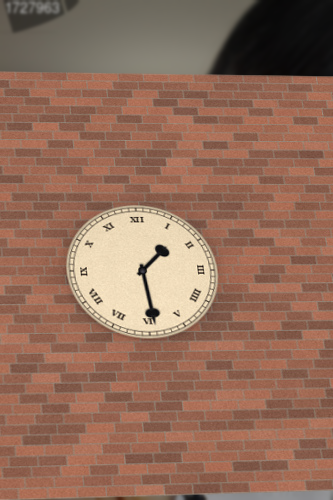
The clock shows **1:29**
